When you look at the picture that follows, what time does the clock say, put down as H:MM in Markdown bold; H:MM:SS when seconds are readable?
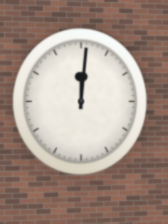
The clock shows **12:01**
